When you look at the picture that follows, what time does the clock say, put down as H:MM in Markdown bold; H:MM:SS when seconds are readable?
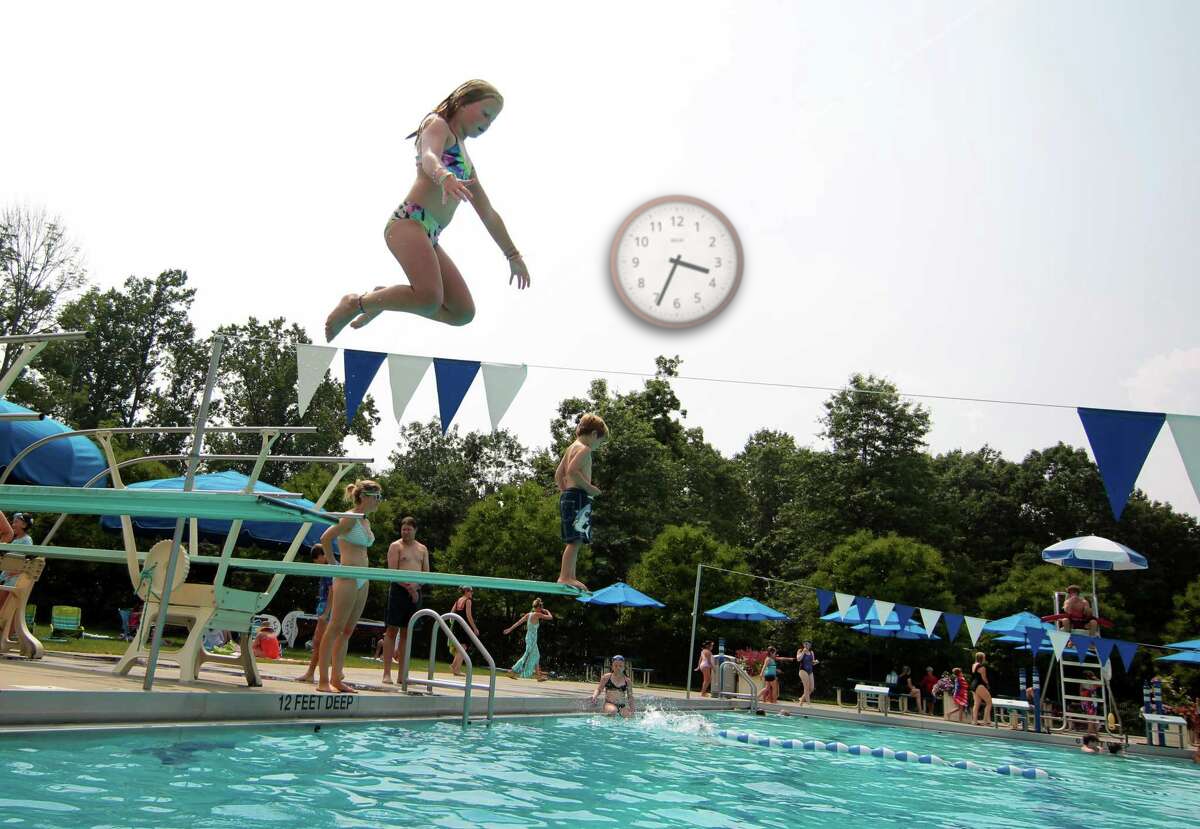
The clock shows **3:34**
